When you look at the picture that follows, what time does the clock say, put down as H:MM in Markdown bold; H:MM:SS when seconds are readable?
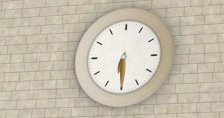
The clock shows **6:30**
